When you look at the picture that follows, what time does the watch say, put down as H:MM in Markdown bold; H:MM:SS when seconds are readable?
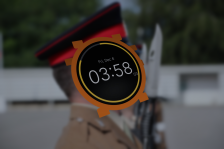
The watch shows **3:58**
